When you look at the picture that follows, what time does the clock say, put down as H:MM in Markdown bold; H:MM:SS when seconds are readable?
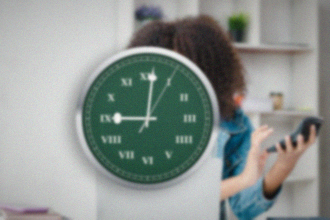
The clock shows **9:01:05**
